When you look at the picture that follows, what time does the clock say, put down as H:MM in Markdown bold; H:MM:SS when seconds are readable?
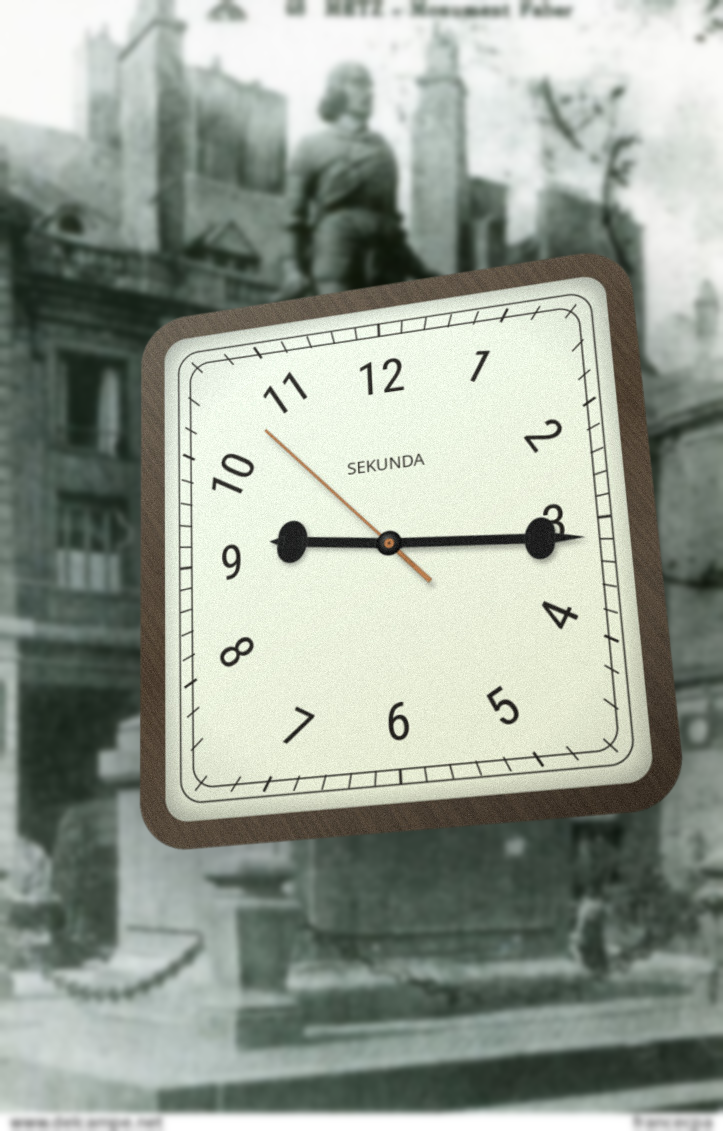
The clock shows **9:15:53**
